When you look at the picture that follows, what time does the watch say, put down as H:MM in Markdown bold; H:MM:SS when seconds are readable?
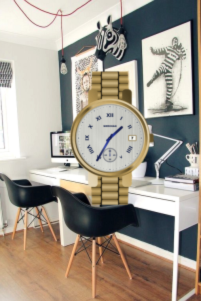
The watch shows **1:35**
